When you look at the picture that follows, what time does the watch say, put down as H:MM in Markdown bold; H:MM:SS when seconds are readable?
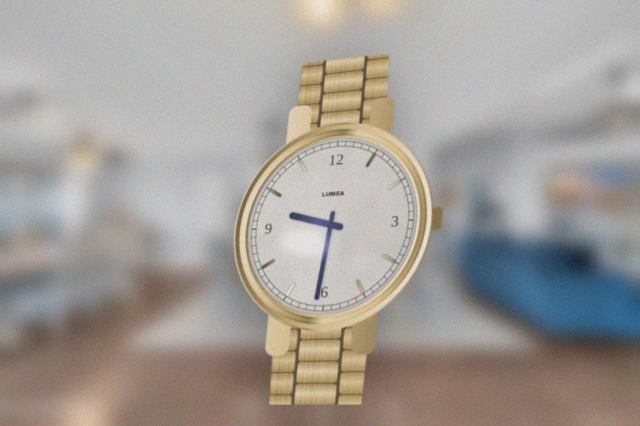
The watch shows **9:31**
